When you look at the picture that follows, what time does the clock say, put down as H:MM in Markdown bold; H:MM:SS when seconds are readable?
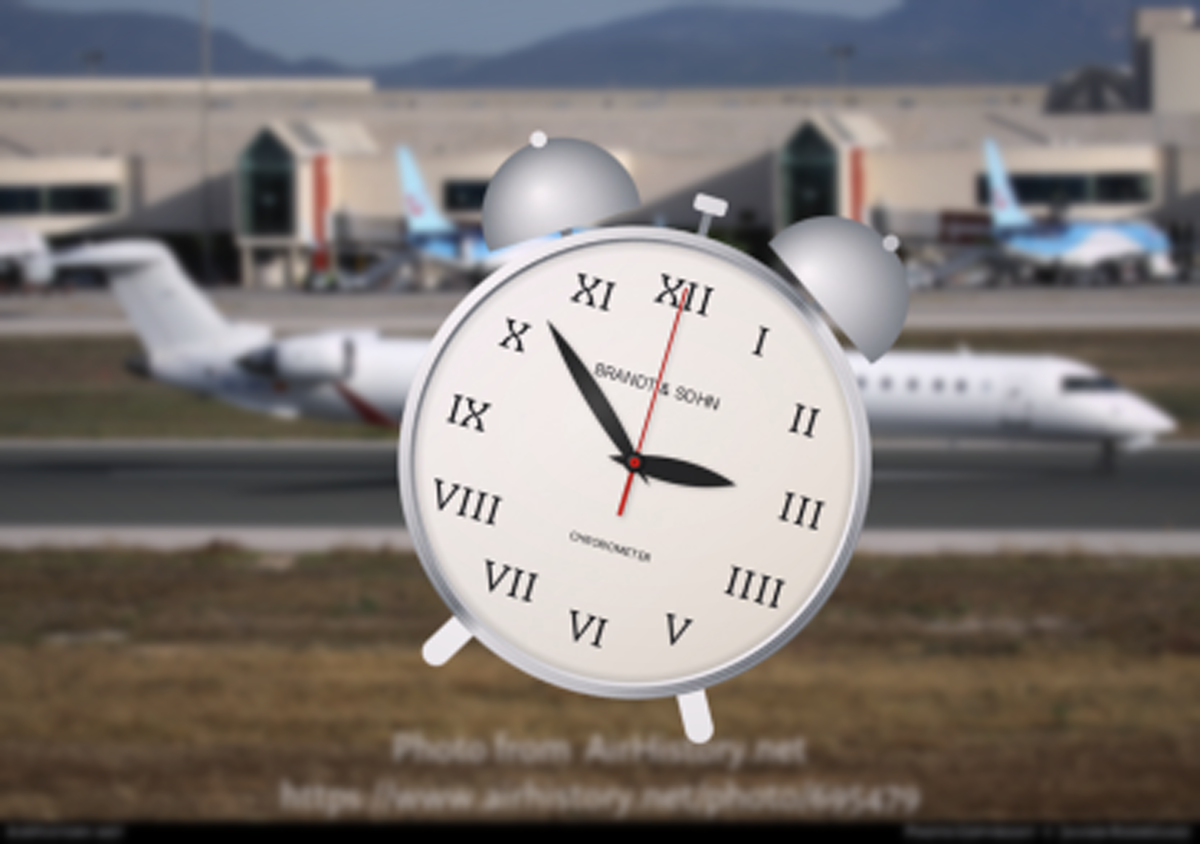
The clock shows **2:52:00**
